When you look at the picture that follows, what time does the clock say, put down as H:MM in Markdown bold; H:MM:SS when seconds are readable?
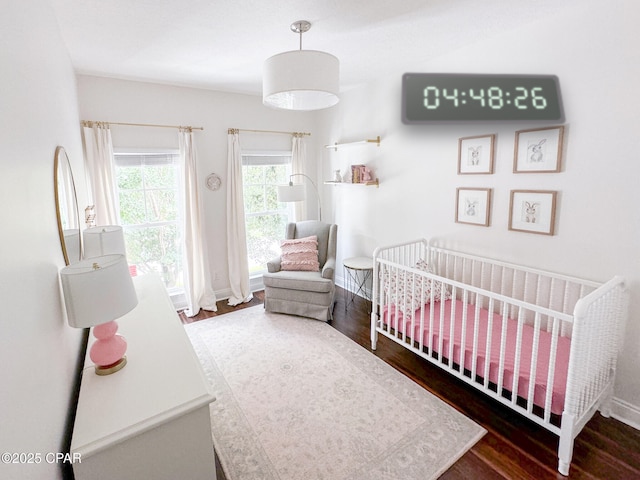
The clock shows **4:48:26**
